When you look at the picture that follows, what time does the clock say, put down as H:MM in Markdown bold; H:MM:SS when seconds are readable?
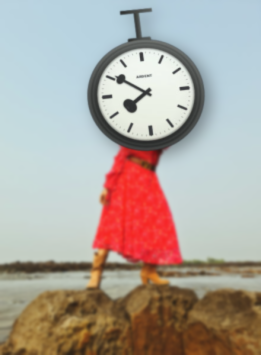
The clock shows **7:51**
